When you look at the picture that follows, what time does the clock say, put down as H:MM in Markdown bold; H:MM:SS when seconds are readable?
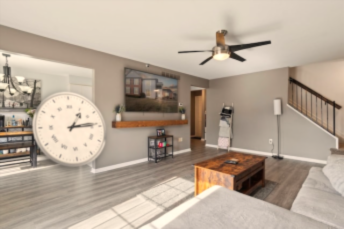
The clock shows **1:14**
